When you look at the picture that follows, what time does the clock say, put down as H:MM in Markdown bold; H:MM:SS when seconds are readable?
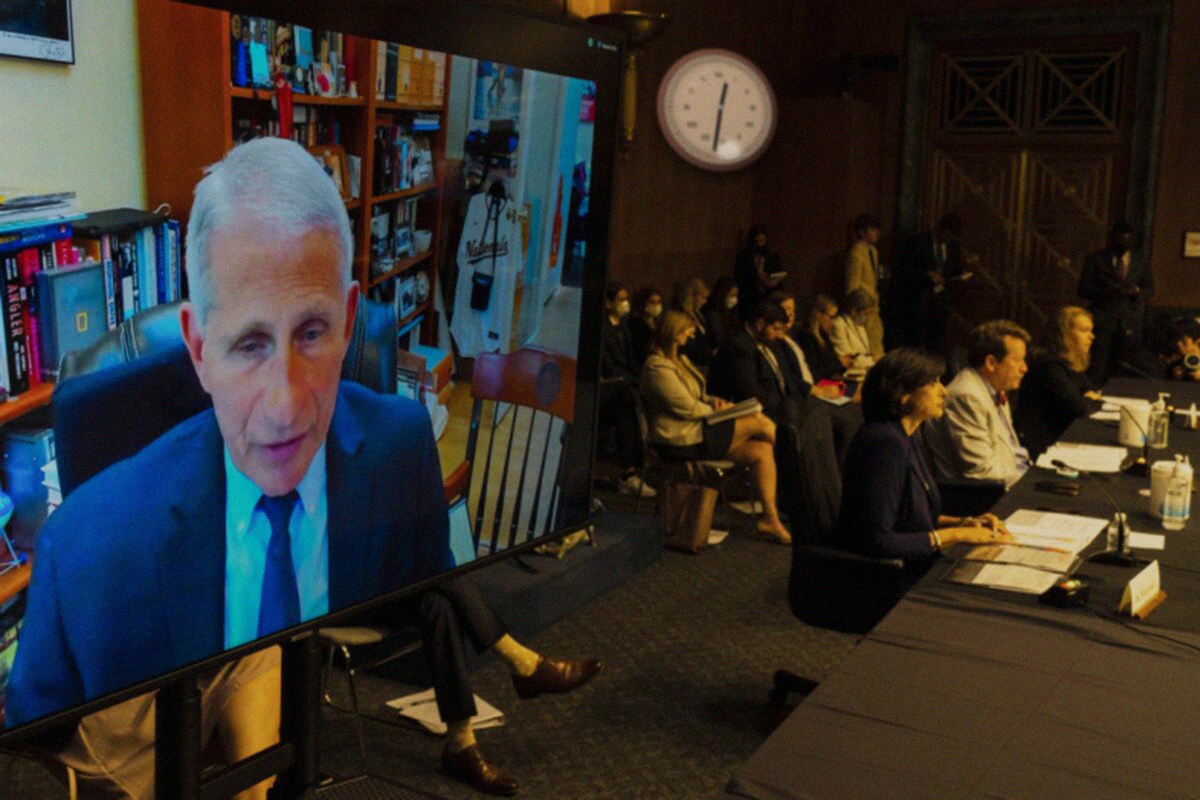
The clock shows **12:32**
